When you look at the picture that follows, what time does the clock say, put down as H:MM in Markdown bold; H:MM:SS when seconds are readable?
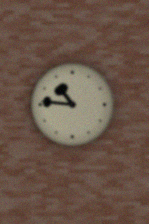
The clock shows **10:46**
